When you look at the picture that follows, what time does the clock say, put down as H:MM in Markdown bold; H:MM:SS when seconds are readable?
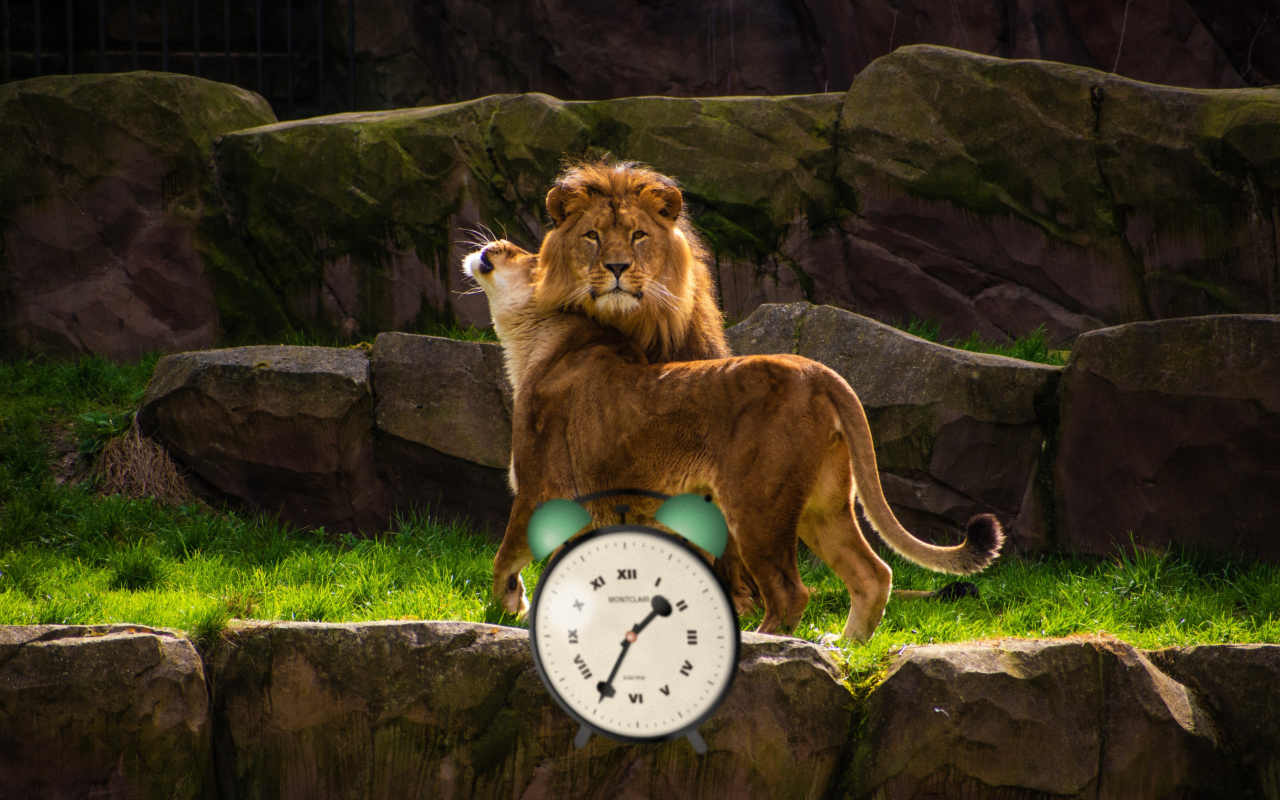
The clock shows **1:35**
